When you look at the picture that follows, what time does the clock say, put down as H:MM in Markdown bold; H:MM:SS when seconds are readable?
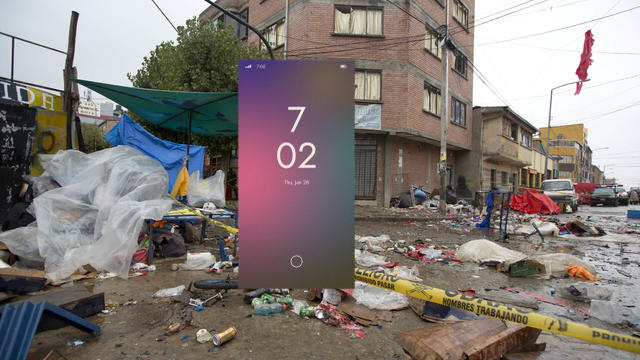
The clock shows **7:02**
